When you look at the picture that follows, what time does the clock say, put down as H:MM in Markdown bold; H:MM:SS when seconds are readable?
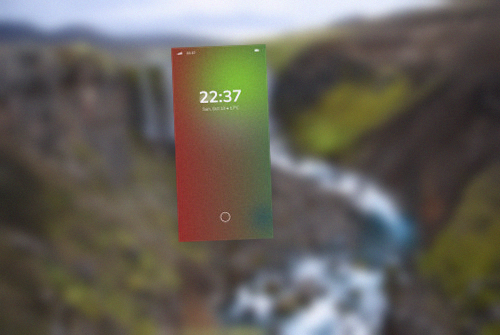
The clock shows **22:37**
